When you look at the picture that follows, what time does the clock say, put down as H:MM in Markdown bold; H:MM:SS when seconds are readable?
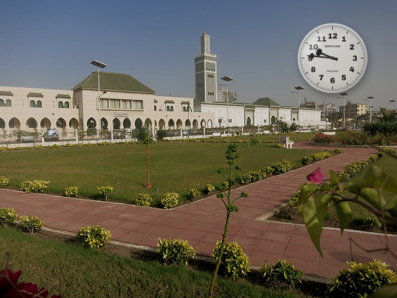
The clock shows **9:46**
